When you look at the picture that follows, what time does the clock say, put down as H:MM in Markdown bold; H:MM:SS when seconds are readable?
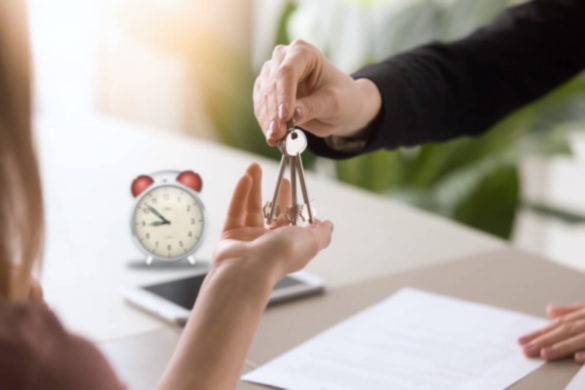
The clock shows **8:52**
